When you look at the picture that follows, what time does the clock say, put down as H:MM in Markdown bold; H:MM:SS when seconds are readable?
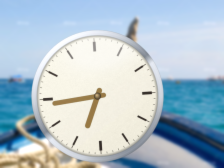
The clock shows **6:44**
